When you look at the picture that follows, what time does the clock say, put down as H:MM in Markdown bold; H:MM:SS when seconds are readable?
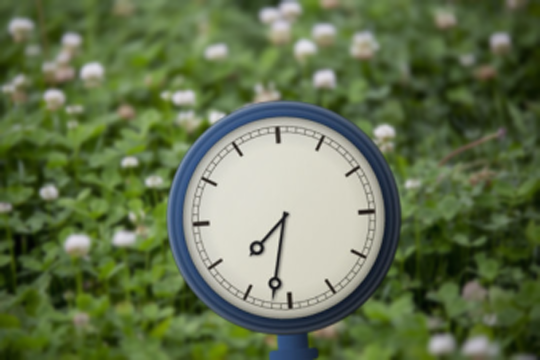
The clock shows **7:32**
